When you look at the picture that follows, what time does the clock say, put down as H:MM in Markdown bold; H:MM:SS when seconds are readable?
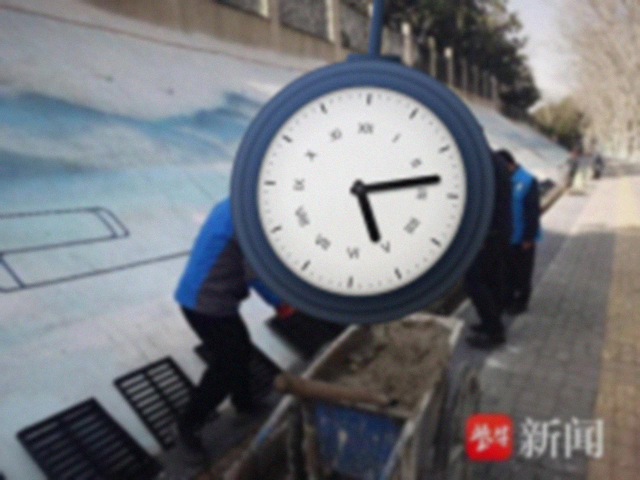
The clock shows **5:13**
